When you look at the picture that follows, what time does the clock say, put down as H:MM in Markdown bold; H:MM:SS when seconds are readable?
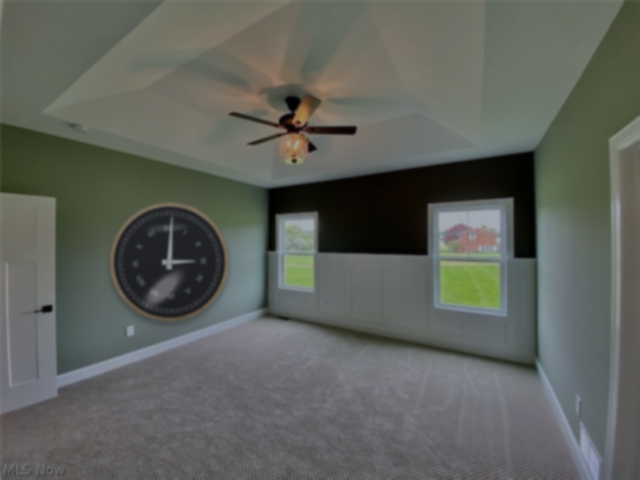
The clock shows **3:01**
